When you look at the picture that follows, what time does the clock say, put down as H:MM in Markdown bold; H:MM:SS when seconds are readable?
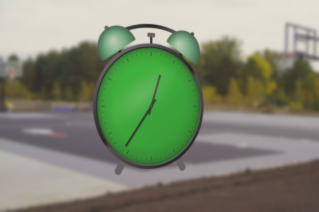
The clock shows **12:36**
